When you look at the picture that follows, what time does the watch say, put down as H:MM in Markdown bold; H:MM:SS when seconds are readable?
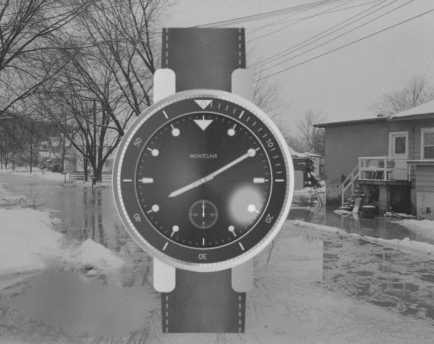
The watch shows **8:10**
